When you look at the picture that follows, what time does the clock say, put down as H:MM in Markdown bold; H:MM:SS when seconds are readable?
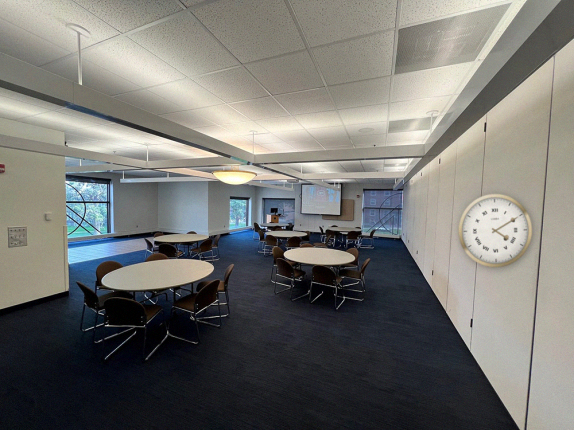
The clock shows **4:10**
